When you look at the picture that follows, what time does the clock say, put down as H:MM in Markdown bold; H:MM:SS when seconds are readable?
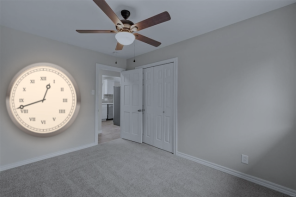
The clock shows **12:42**
